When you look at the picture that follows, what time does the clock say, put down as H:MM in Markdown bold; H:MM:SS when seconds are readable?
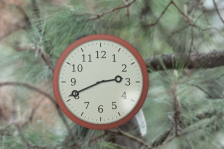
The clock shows **2:41**
